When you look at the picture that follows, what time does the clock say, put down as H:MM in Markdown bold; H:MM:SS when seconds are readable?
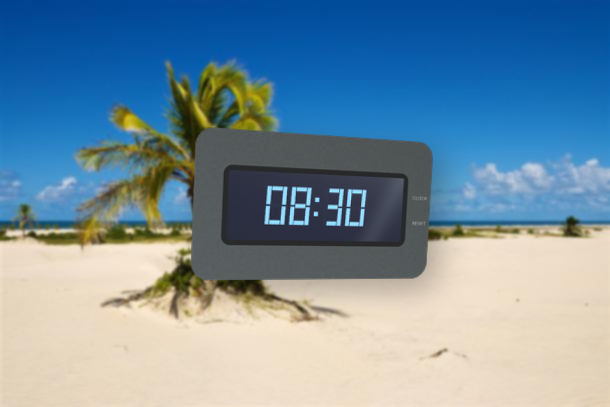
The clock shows **8:30**
